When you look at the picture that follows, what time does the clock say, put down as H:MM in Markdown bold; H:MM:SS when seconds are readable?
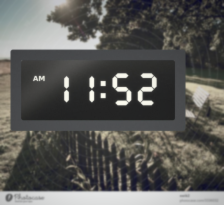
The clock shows **11:52**
